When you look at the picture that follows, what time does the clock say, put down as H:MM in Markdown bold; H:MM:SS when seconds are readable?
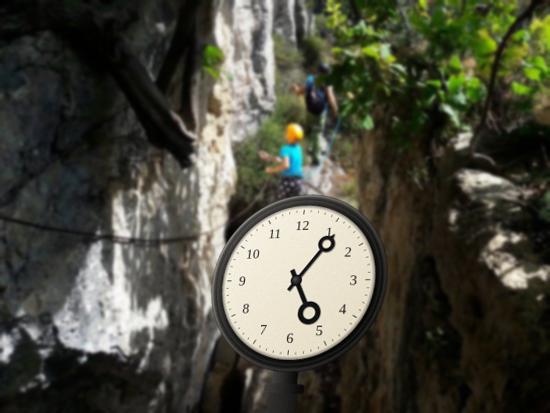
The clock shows **5:06**
